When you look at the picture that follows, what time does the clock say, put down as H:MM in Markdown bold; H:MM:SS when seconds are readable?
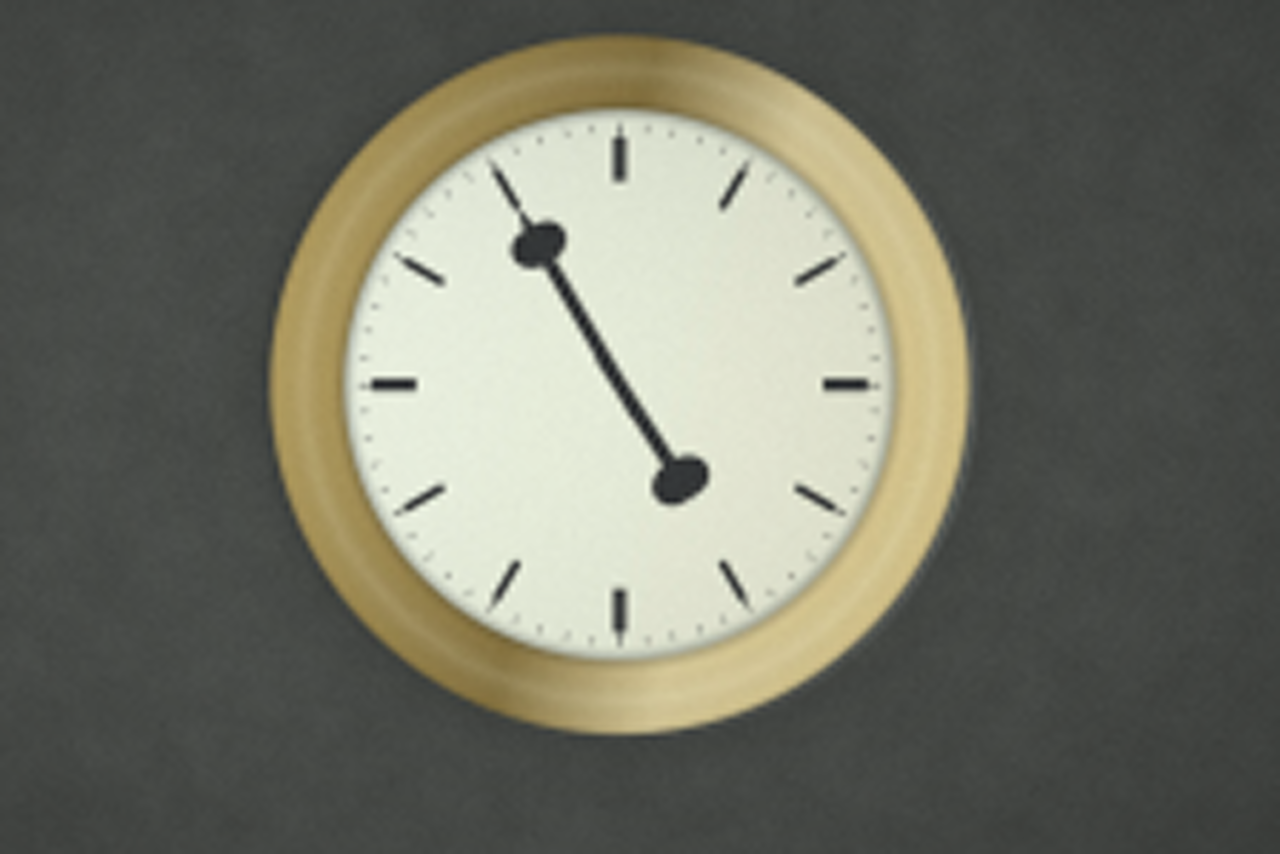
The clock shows **4:55**
